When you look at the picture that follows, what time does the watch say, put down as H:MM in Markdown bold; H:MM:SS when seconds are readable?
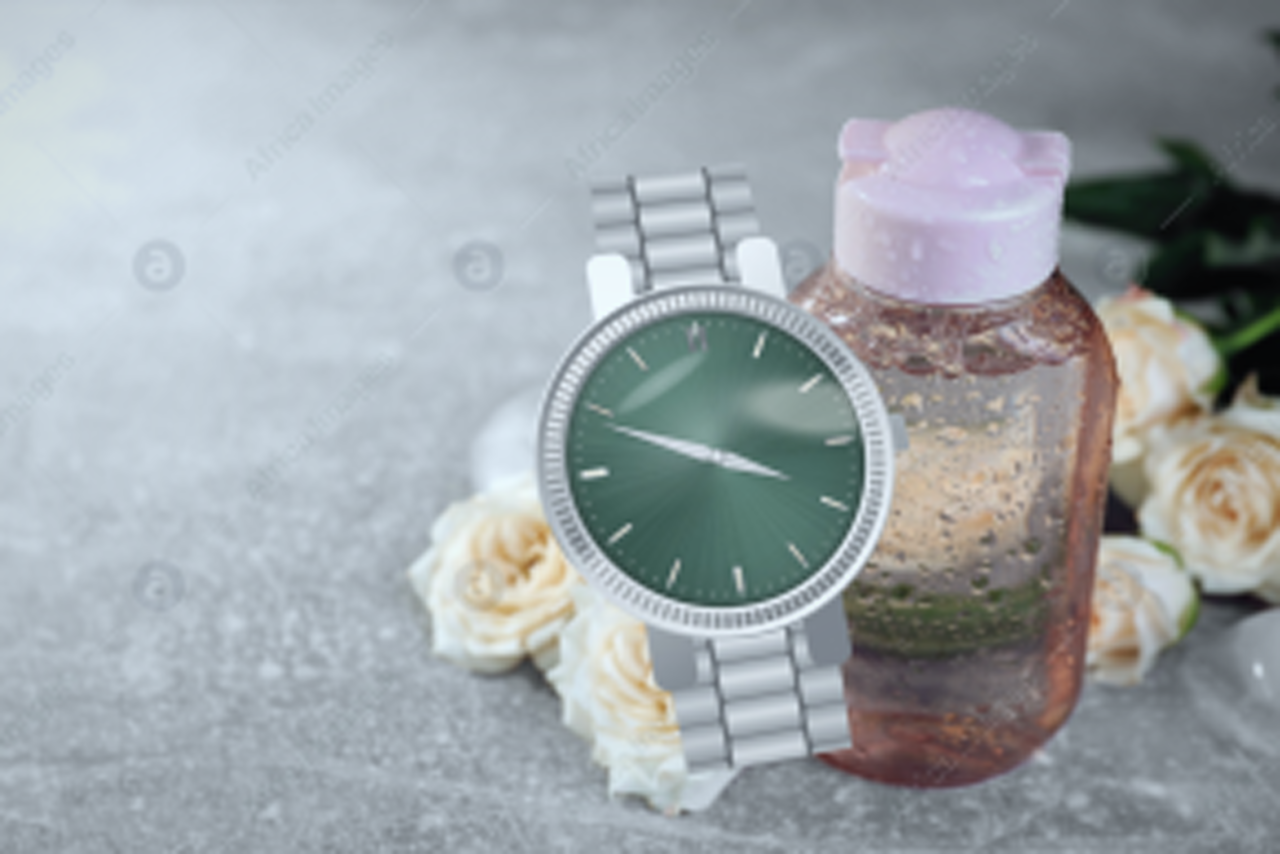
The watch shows **3:49**
